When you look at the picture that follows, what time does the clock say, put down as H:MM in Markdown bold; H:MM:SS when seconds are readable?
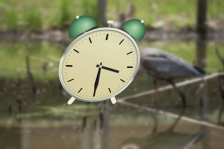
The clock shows **3:30**
